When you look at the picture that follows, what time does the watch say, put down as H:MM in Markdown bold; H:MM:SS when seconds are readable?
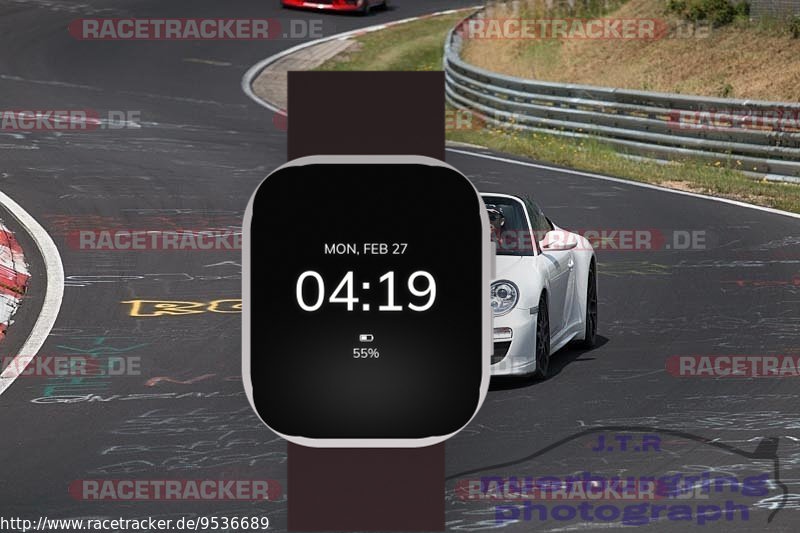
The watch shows **4:19**
